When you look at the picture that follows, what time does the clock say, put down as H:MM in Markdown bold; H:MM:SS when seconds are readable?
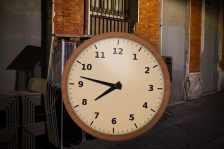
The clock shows **7:47**
